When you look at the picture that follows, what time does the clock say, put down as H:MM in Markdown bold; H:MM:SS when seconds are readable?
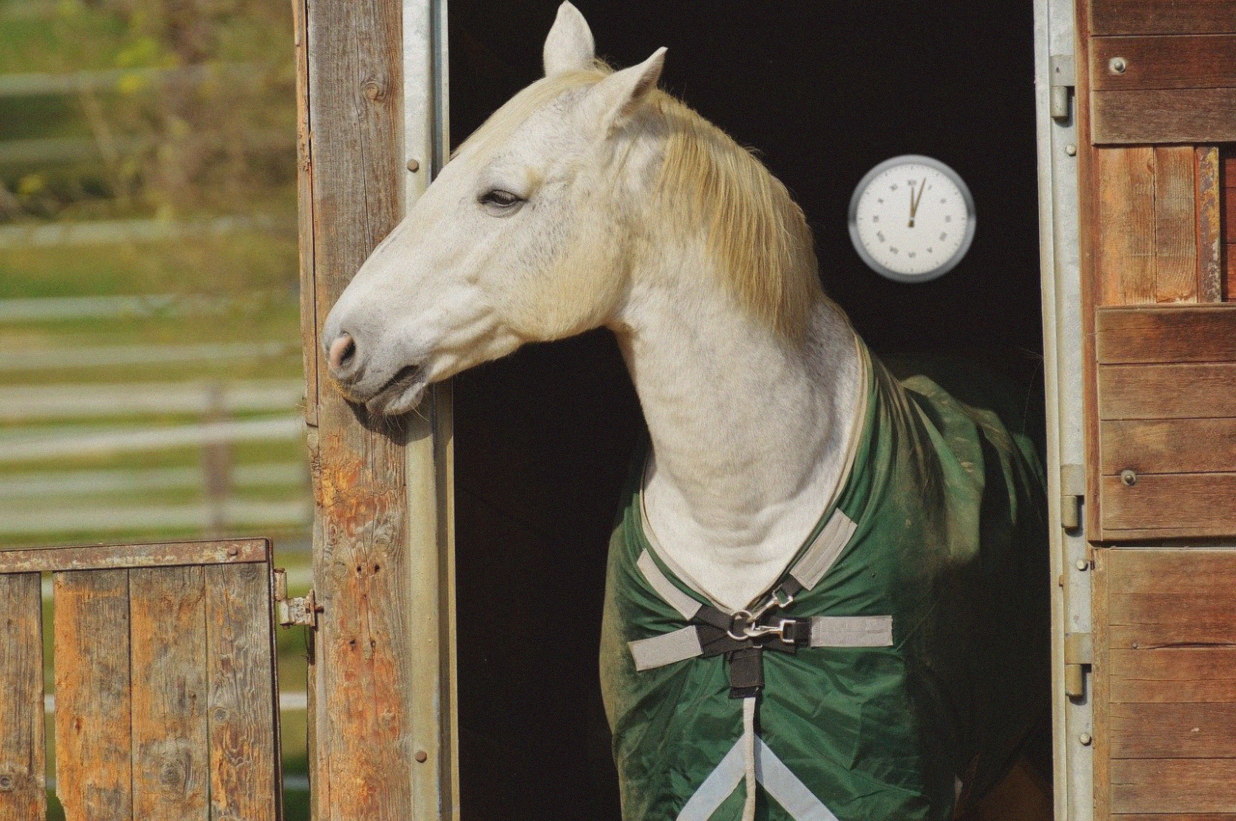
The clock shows **12:03**
